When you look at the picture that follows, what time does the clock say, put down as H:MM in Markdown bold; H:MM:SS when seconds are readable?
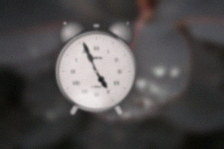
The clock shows **4:56**
